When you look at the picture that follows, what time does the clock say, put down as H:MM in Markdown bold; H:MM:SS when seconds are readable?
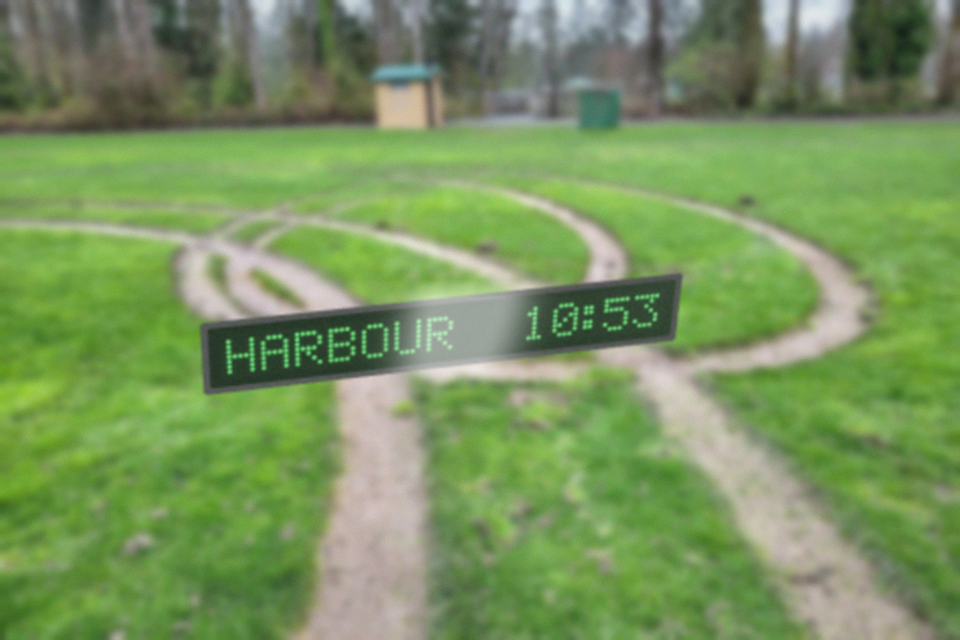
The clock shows **10:53**
